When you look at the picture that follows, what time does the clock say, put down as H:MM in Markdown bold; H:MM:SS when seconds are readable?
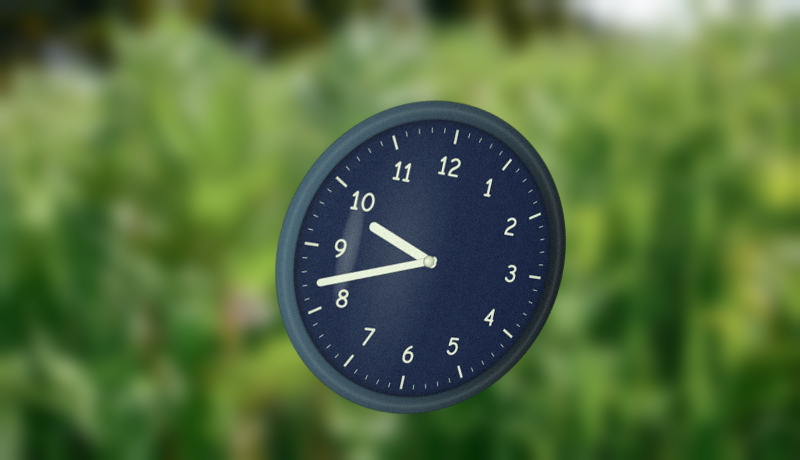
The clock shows **9:42**
